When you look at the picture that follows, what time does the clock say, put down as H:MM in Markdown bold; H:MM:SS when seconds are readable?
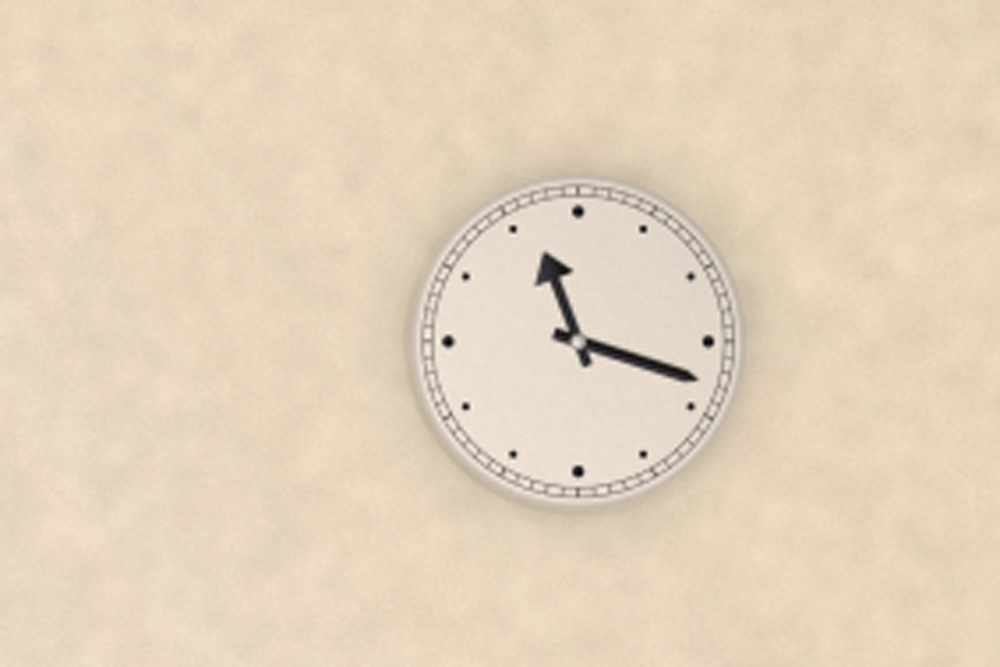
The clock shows **11:18**
